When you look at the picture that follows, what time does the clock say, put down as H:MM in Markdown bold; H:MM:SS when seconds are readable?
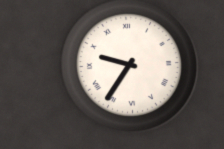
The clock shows **9:36**
